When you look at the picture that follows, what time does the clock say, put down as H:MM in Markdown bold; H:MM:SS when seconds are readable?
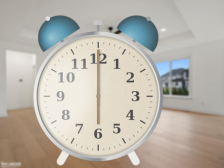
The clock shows **6:00**
